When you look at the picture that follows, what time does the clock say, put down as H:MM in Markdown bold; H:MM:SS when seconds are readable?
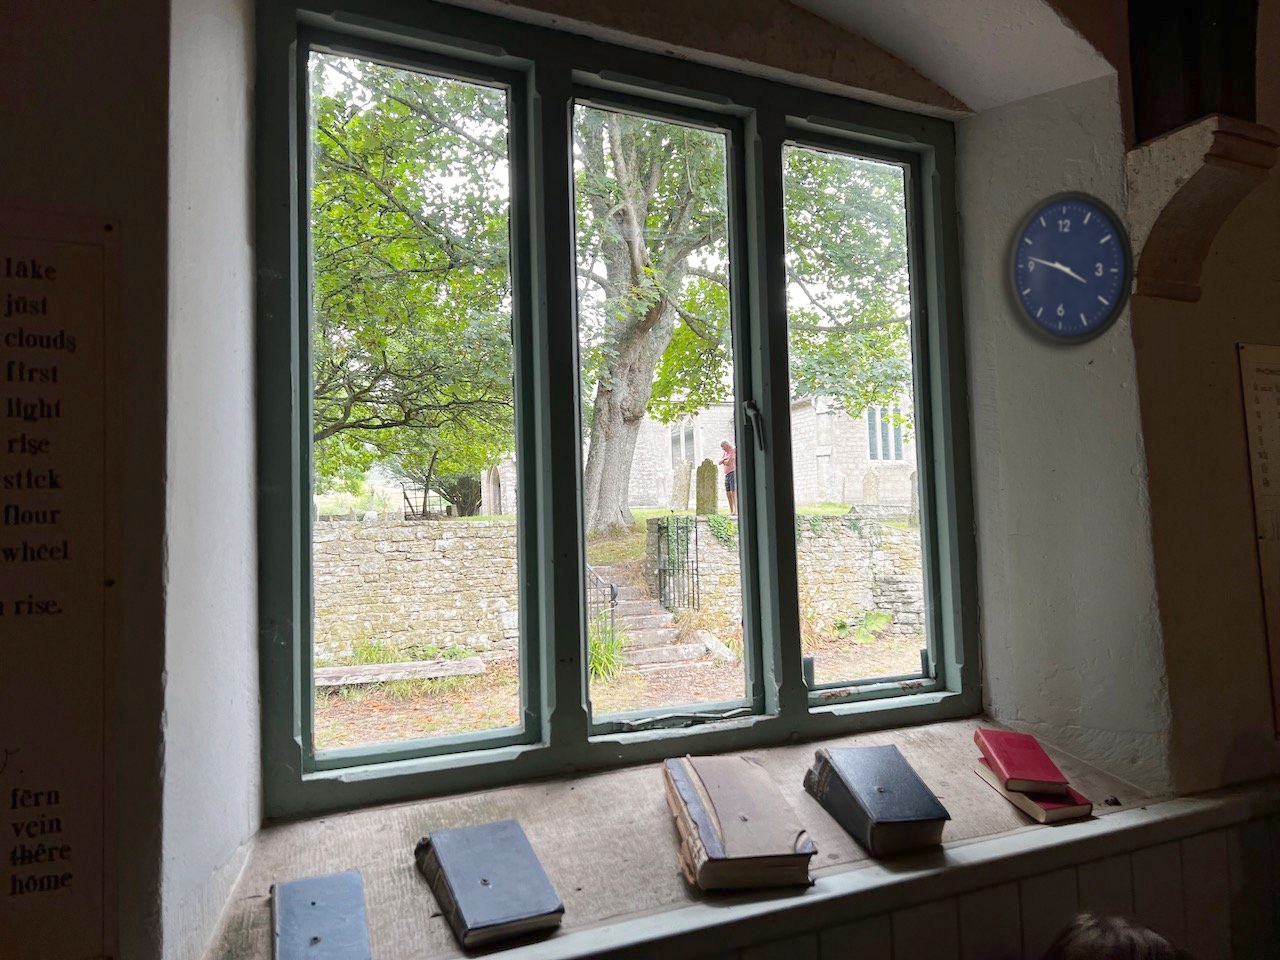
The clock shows **3:47**
